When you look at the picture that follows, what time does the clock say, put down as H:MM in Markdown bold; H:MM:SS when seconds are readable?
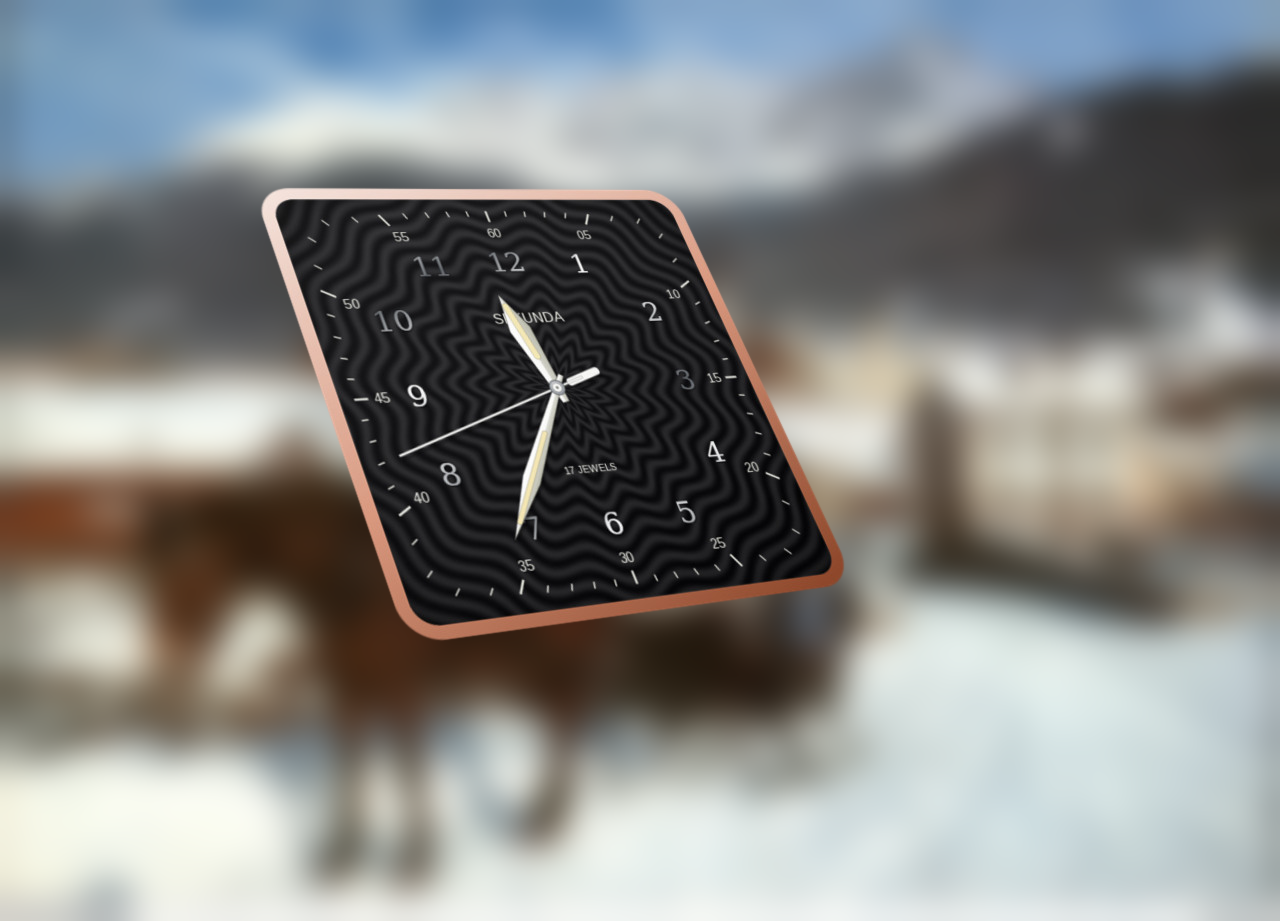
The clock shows **11:35:42**
